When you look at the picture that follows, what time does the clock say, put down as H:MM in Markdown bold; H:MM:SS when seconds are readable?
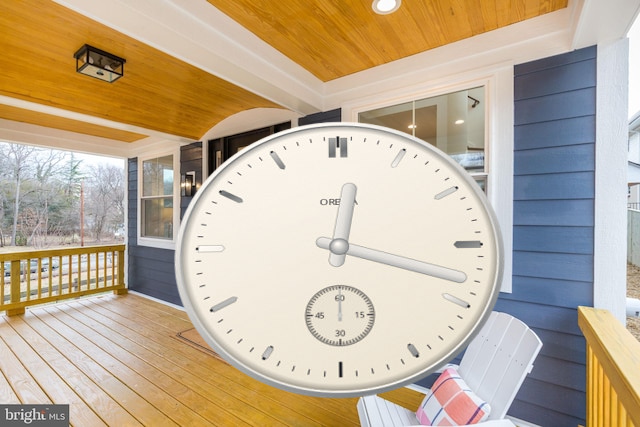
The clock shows **12:18**
